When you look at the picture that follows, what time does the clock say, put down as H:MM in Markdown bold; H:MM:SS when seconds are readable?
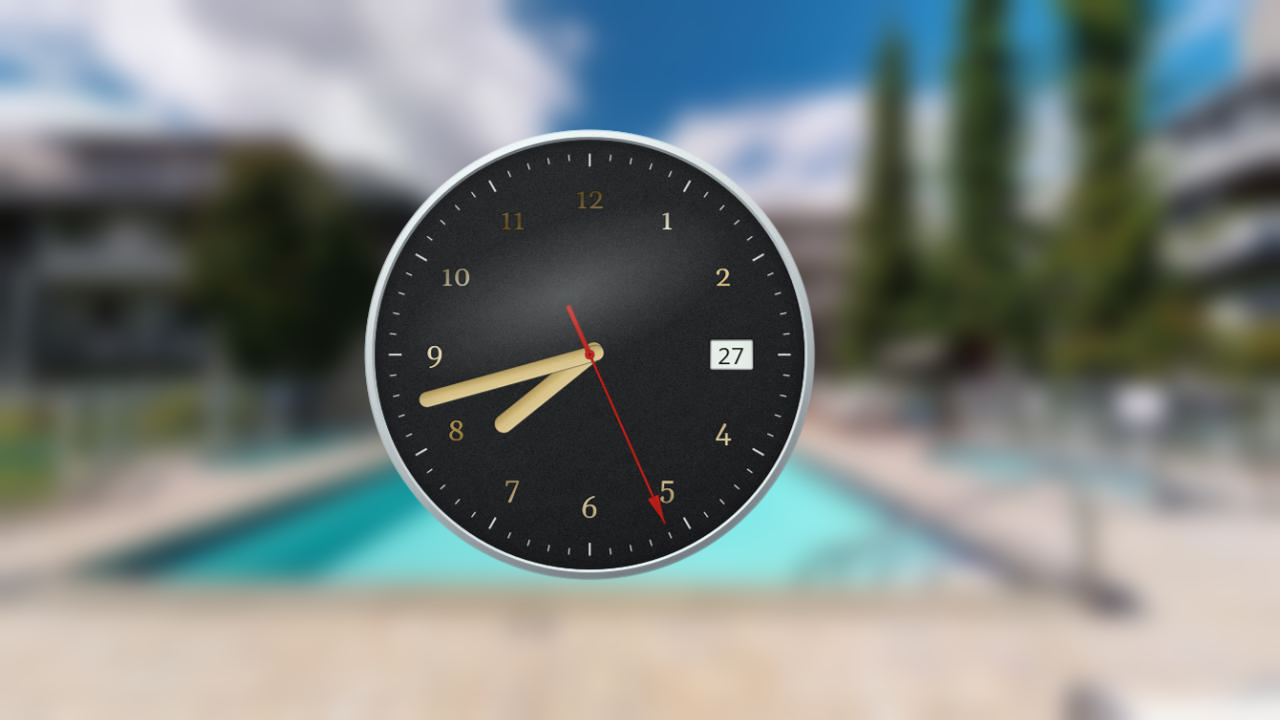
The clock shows **7:42:26**
